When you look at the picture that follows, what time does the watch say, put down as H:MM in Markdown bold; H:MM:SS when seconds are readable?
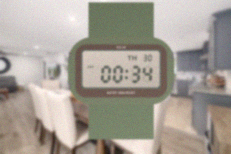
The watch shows **0:34**
